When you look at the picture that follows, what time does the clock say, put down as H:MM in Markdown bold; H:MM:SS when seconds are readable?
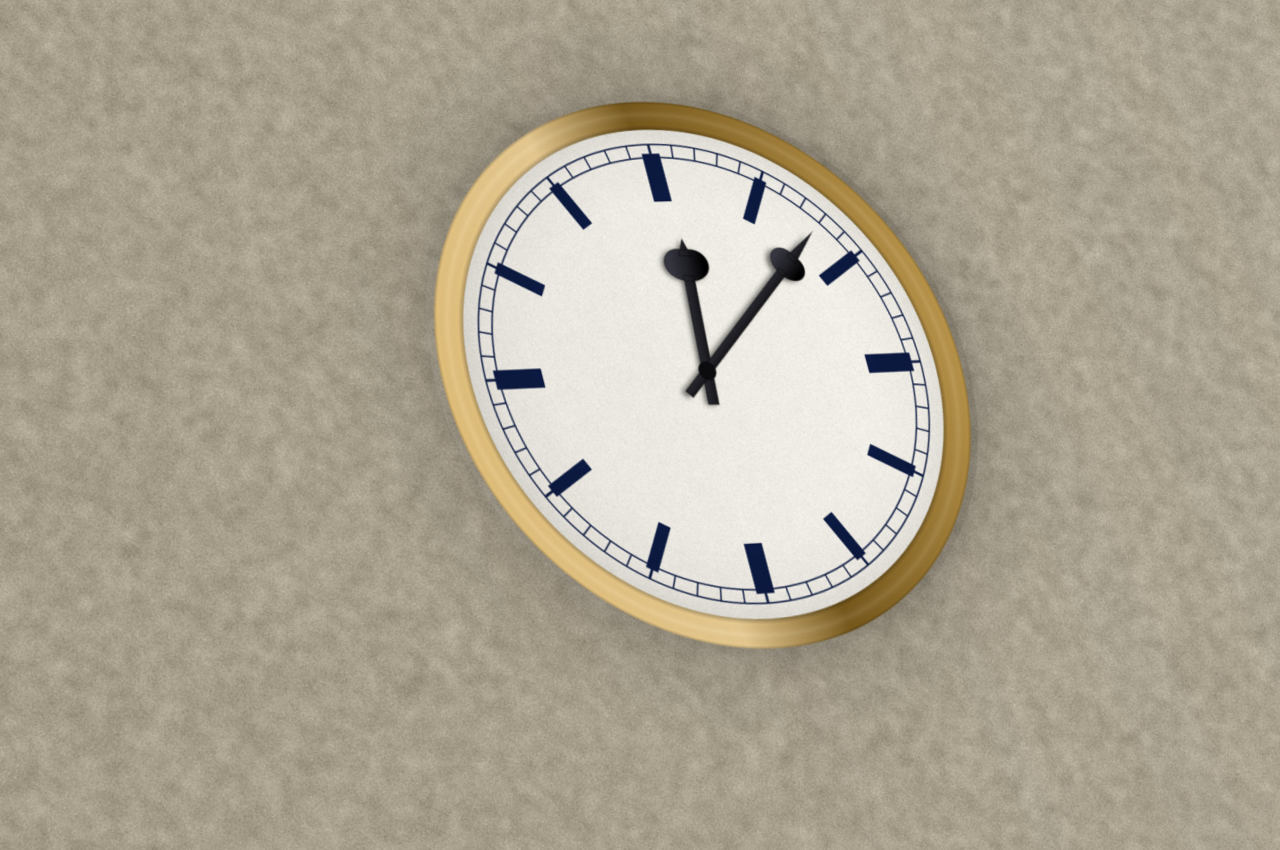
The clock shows **12:08**
